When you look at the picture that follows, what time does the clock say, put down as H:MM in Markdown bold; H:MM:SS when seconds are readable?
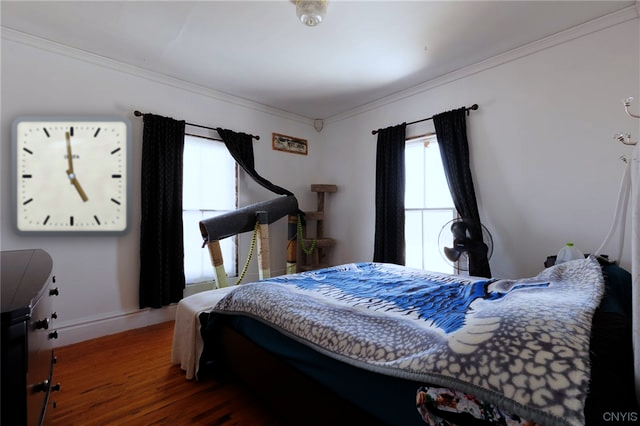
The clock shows **4:59**
